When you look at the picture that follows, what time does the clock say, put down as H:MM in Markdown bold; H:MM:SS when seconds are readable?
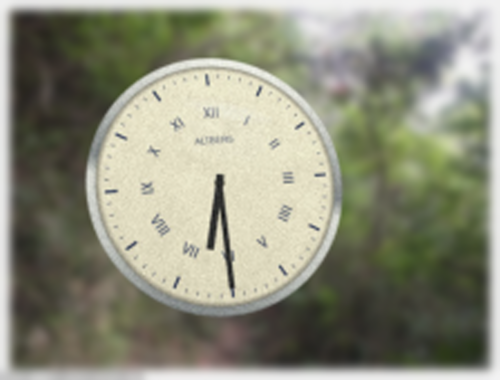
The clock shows **6:30**
